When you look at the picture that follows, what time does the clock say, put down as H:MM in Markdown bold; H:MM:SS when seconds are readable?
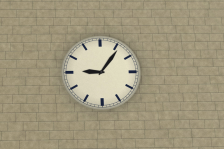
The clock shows **9:06**
